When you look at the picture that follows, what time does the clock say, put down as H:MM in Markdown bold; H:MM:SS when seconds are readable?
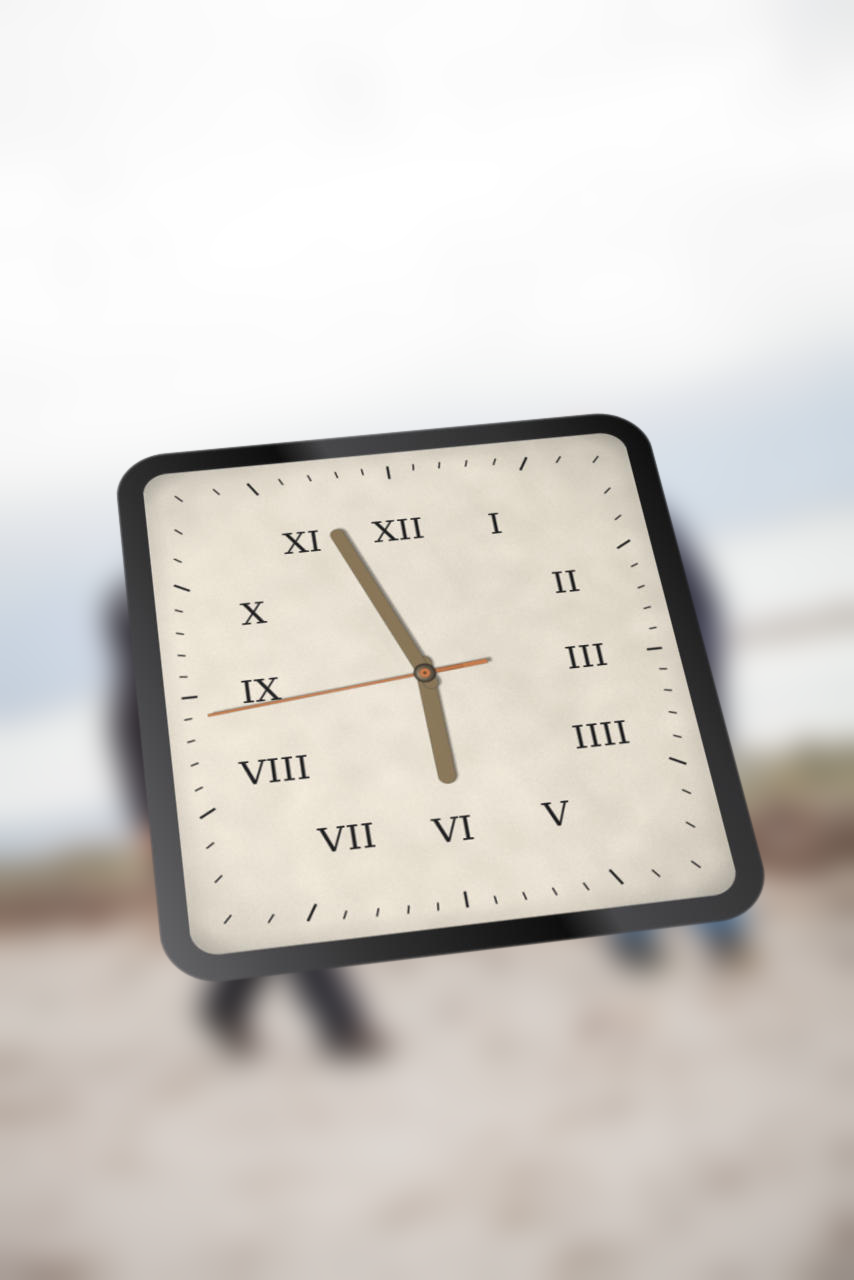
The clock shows **5:56:44**
